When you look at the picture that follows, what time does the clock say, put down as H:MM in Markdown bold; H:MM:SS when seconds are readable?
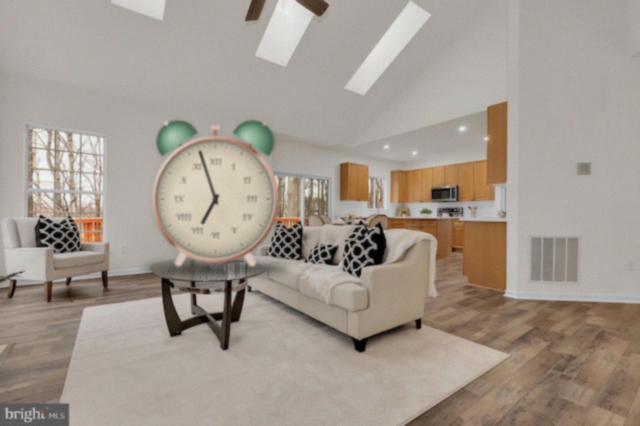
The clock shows **6:57**
